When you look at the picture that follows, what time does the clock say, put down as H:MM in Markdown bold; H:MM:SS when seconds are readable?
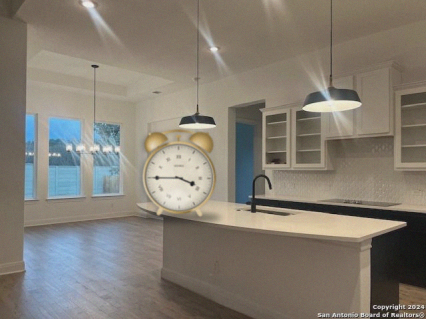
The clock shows **3:45**
